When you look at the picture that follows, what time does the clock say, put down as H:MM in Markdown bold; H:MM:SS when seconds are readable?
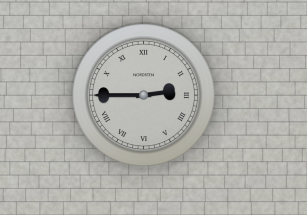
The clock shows **2:45**
